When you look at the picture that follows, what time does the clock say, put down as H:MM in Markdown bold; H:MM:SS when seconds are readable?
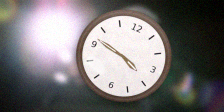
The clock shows **3:47**
